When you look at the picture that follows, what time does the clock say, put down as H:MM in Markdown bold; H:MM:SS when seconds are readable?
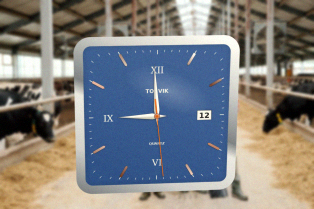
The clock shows **8:59:29**
